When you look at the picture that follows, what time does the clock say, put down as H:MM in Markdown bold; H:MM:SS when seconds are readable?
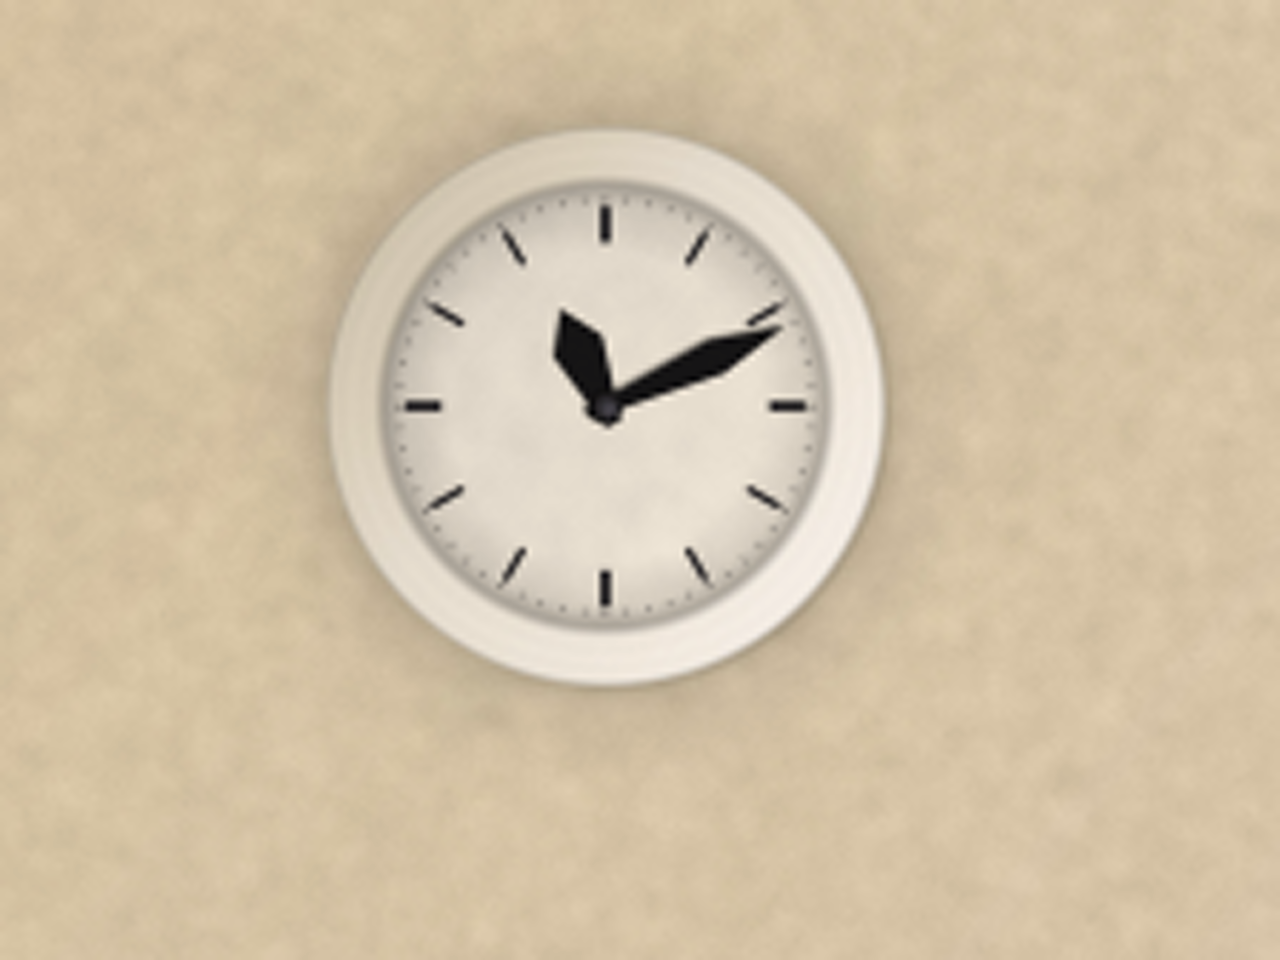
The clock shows **11:11**
